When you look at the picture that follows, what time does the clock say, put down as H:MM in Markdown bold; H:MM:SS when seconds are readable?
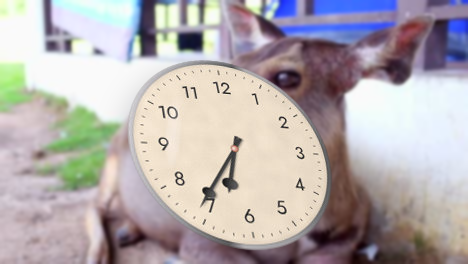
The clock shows **6:36**
